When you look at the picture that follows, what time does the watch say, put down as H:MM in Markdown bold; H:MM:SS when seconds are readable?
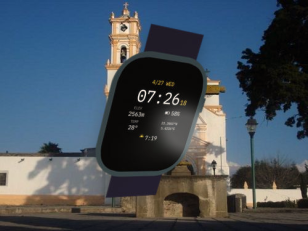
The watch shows **7:26**
